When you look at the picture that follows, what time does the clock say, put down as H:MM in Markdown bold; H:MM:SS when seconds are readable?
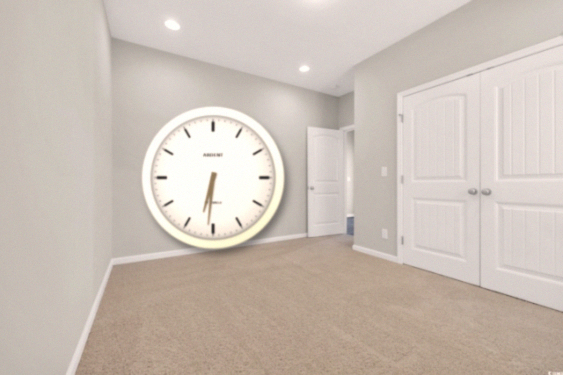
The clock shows **6:31**
